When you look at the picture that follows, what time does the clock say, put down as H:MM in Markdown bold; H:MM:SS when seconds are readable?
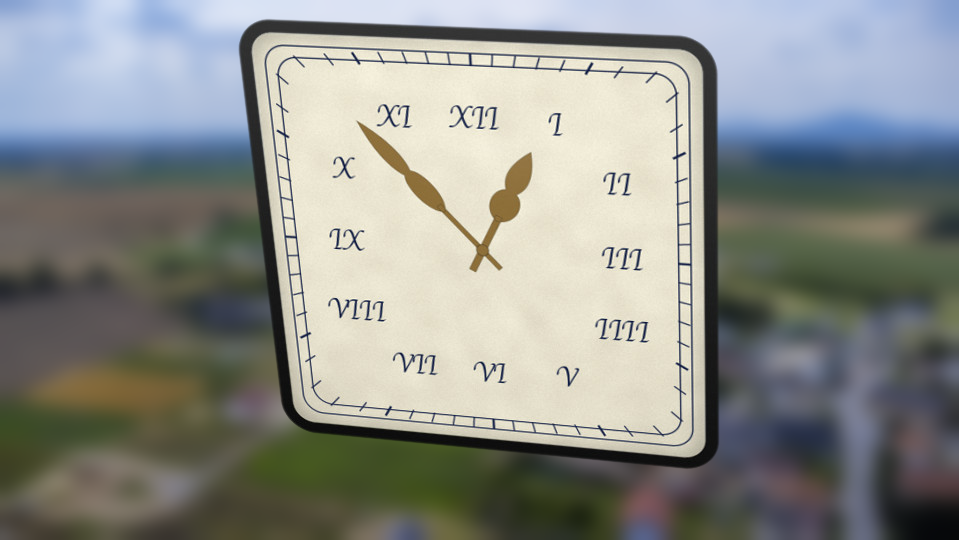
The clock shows **12:53**
